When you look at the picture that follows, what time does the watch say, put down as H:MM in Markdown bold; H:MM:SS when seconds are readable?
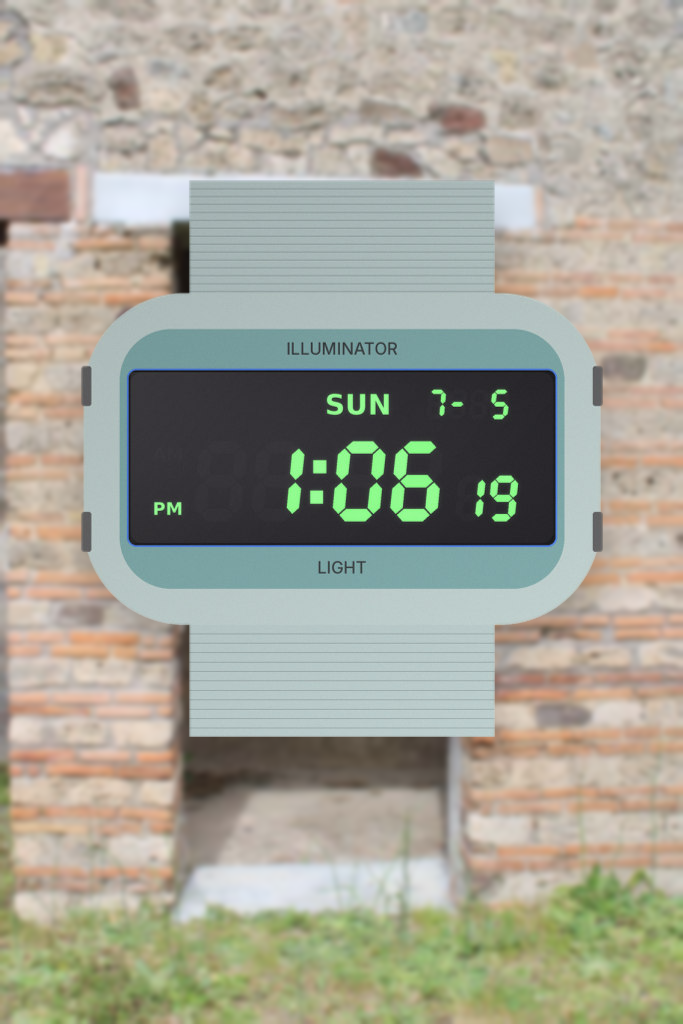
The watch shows **1:06:19**
